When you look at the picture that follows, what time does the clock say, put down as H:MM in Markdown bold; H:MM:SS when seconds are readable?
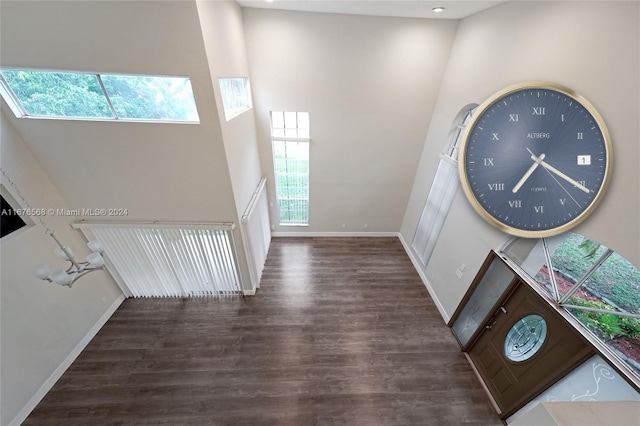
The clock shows **7:20:23**
